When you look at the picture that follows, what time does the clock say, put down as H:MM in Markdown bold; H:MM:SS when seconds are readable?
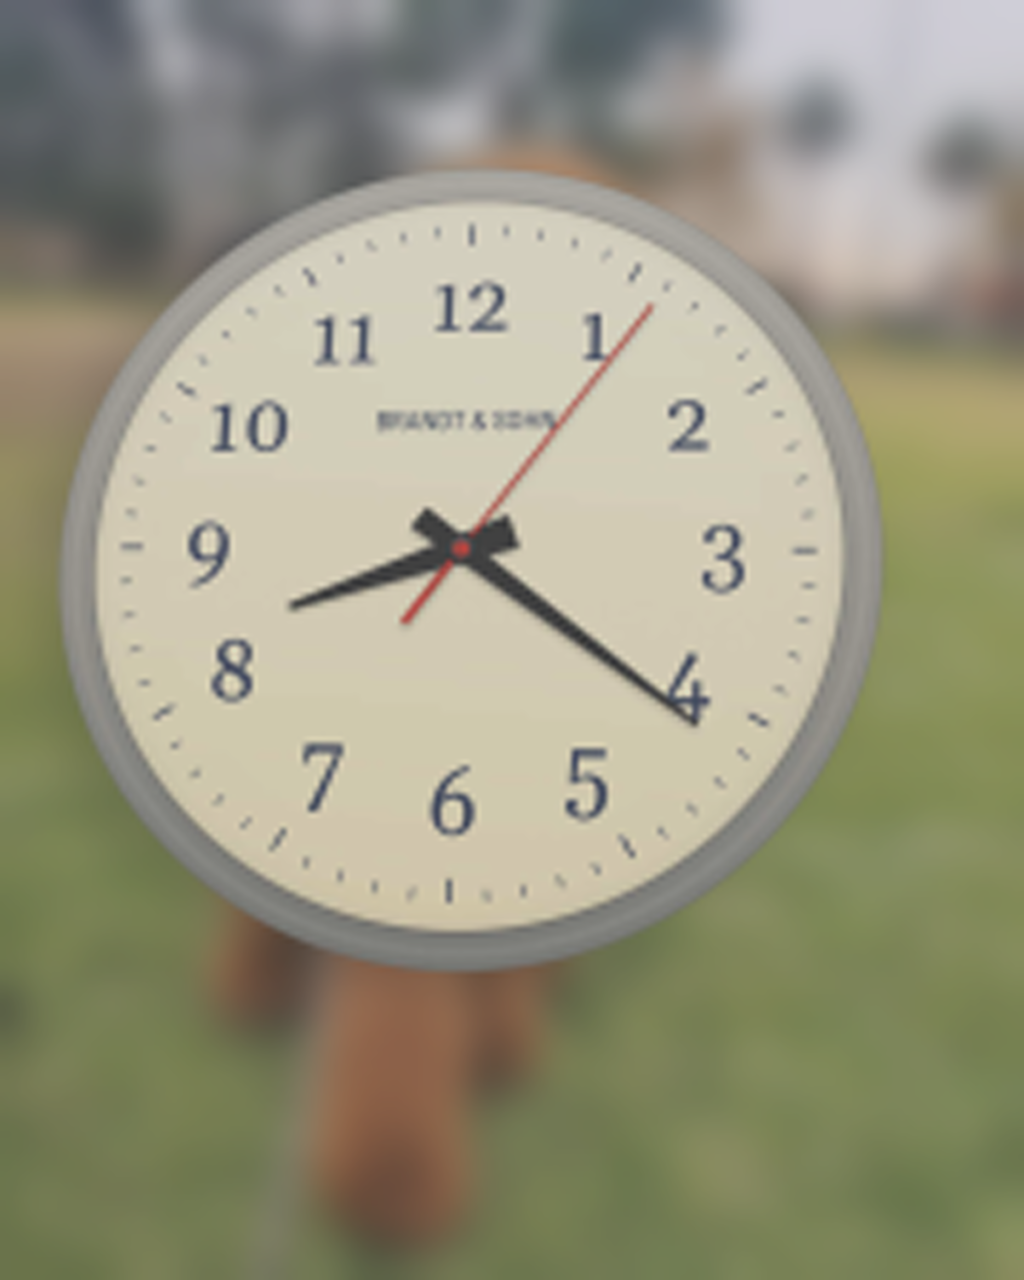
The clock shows **8:21:06**
